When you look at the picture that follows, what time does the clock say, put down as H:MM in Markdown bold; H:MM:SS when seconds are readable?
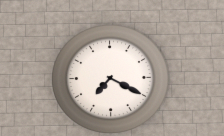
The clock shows **7:20**
